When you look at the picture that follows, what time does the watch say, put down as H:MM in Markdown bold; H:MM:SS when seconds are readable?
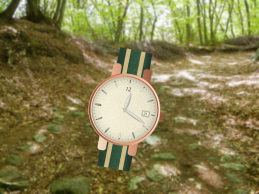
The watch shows **12:19**
